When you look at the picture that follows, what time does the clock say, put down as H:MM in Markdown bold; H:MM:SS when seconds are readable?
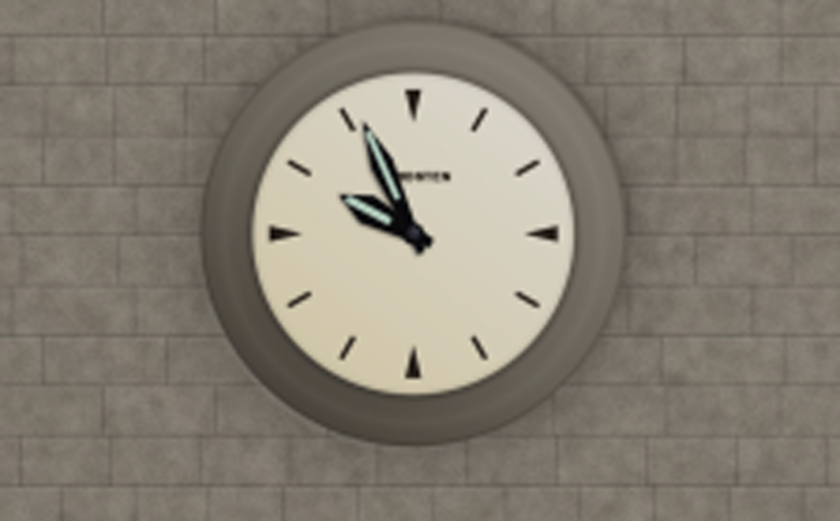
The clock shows **9:56**
